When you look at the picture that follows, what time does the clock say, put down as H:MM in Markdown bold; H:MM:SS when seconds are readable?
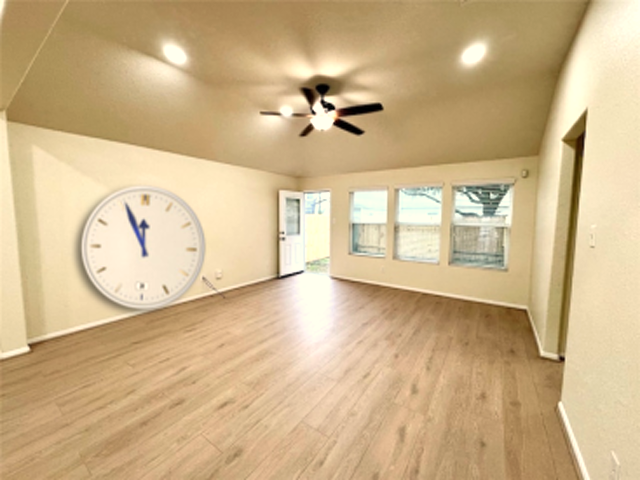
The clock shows **11:56**
